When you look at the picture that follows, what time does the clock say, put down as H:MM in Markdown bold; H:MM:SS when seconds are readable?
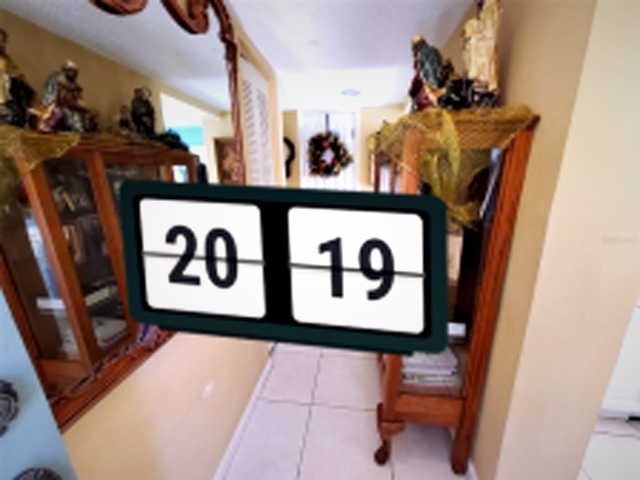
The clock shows **20:19**
